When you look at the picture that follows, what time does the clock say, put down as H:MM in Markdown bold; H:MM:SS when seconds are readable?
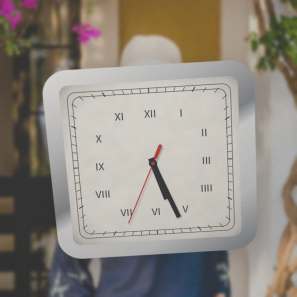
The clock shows **5:26:34**
